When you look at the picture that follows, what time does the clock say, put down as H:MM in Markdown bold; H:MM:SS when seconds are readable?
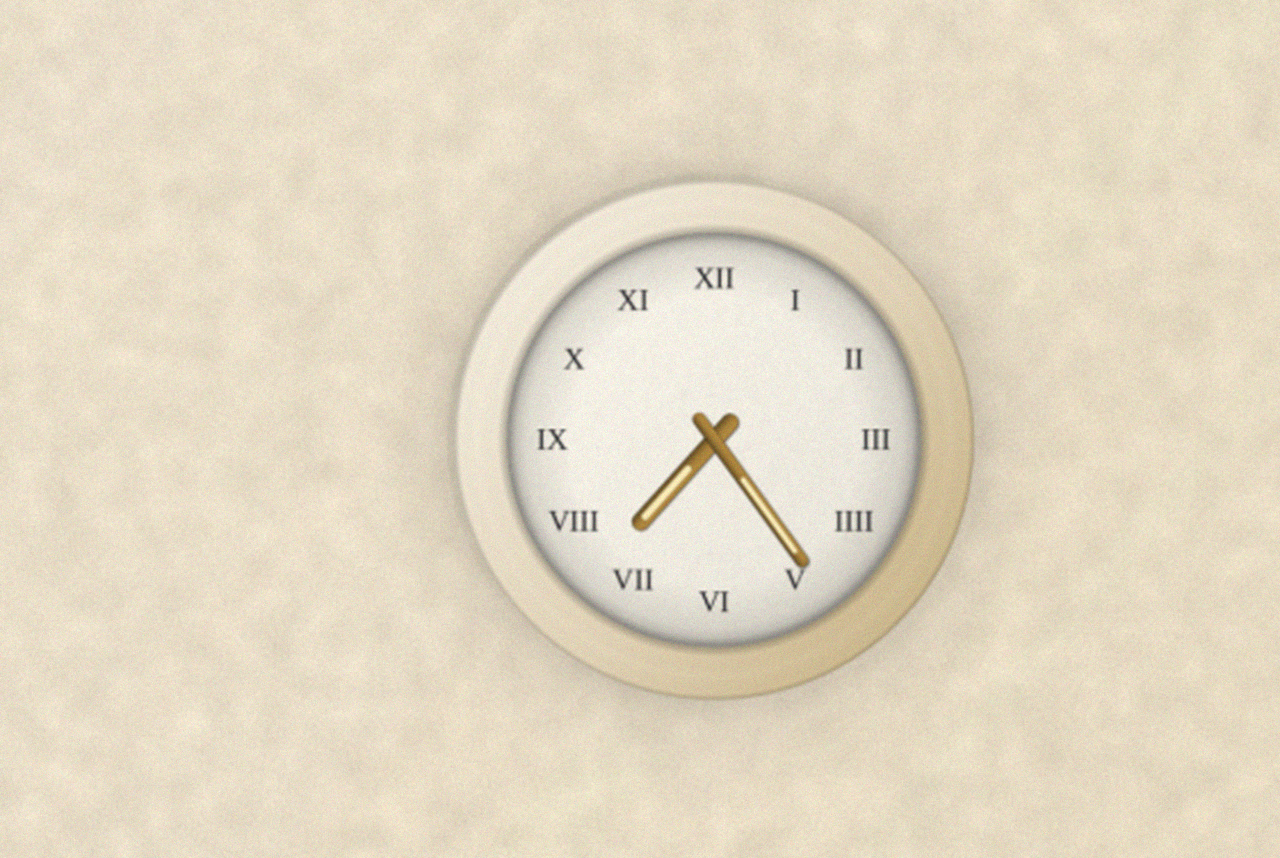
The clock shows **7:24**
